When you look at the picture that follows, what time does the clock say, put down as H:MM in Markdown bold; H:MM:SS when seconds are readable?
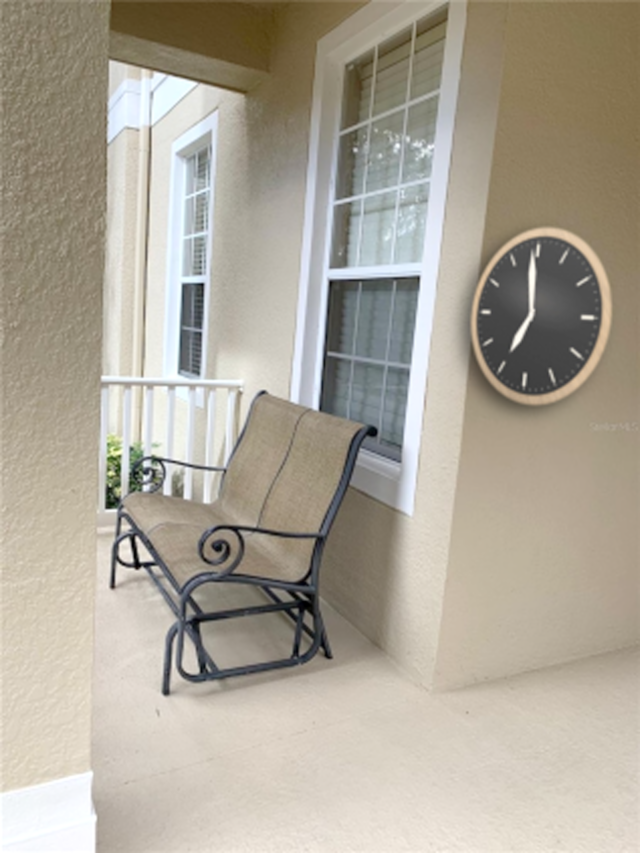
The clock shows **6:59**
